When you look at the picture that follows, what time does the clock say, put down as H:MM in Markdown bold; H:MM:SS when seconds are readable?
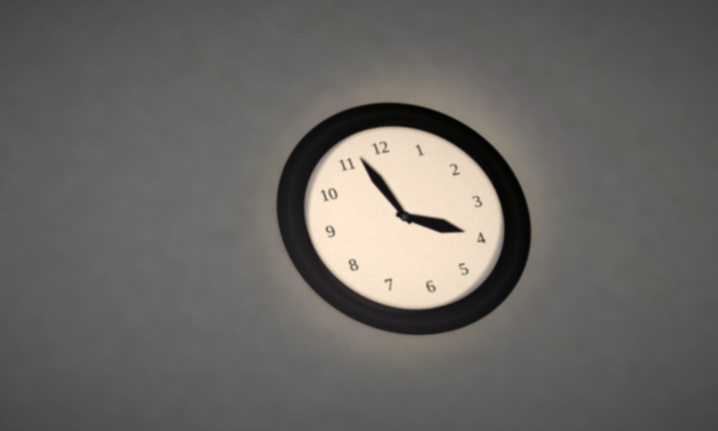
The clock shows **3:57**
